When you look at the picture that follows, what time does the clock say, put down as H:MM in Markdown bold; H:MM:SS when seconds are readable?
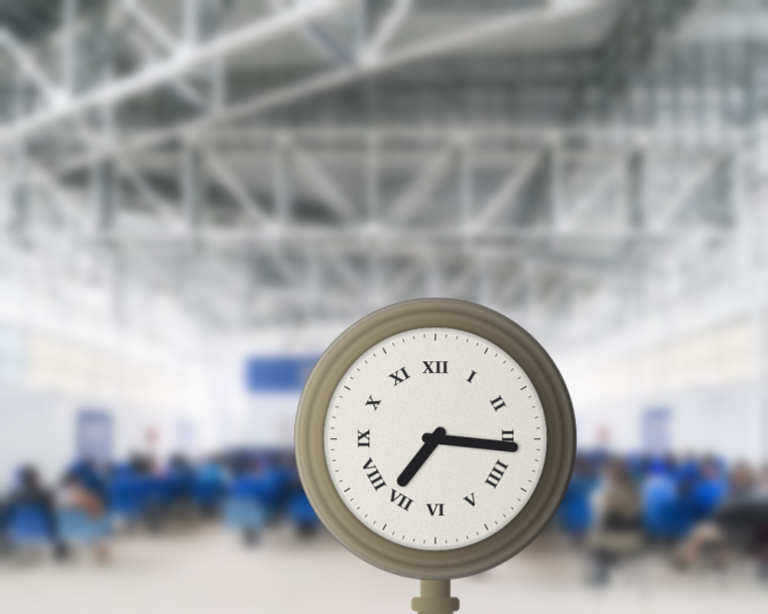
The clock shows **7:16**
